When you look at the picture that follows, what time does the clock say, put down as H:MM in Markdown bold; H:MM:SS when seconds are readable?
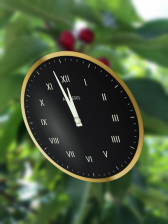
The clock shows **11:58**
